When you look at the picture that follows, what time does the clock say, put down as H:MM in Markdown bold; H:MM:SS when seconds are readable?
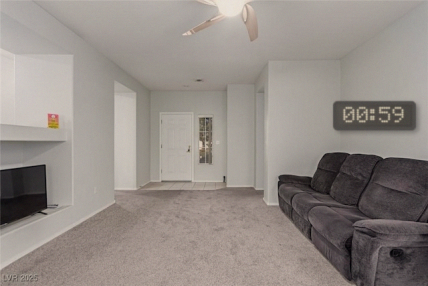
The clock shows **0:59**
